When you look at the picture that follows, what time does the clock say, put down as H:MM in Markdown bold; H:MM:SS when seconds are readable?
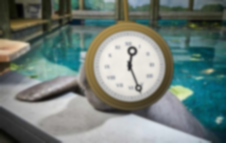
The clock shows **12:27**
